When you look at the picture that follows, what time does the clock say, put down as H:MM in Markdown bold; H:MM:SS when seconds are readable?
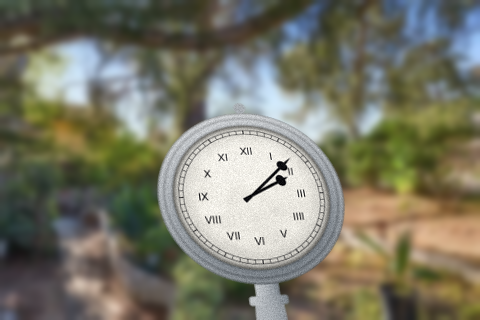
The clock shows **2:08**
